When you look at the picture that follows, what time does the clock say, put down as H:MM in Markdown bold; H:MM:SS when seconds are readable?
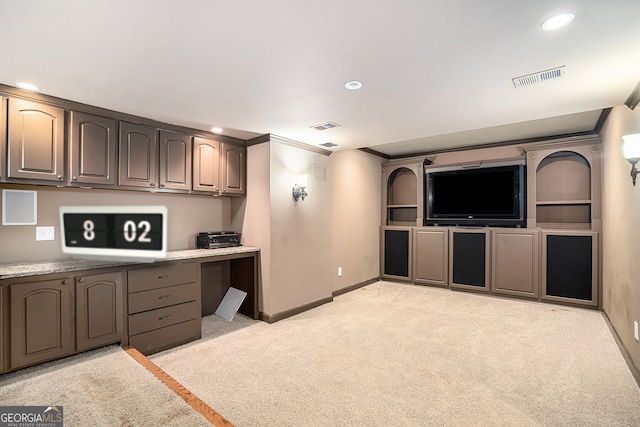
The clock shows **8:02**
